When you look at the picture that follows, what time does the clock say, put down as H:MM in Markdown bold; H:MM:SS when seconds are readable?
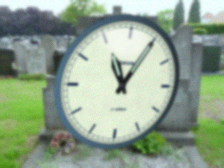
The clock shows **11:05**
